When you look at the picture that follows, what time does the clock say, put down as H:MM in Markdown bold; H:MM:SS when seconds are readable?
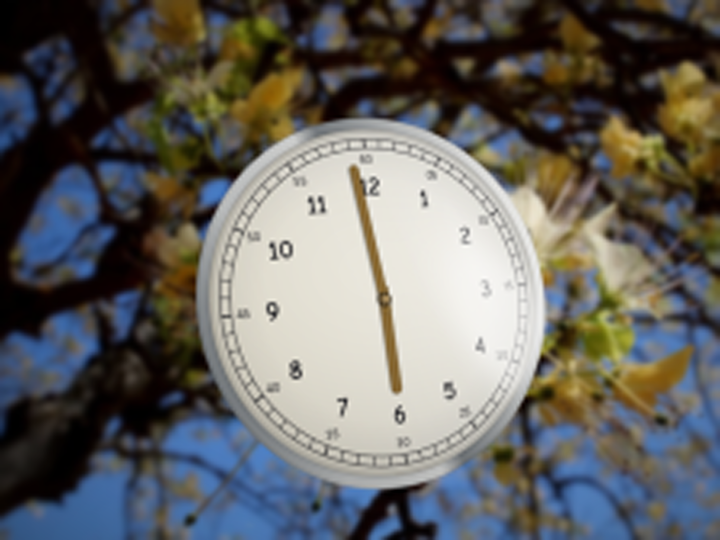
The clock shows **5:59**
